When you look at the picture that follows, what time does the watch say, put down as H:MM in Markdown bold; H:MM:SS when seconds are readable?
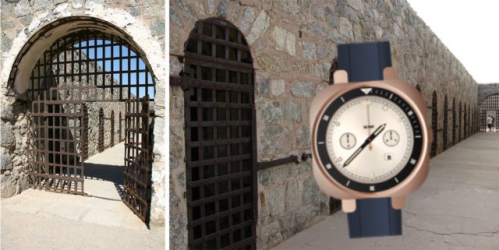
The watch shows **1:38**
